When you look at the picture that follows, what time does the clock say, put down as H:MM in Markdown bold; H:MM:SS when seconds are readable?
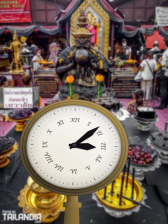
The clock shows **3:08**
